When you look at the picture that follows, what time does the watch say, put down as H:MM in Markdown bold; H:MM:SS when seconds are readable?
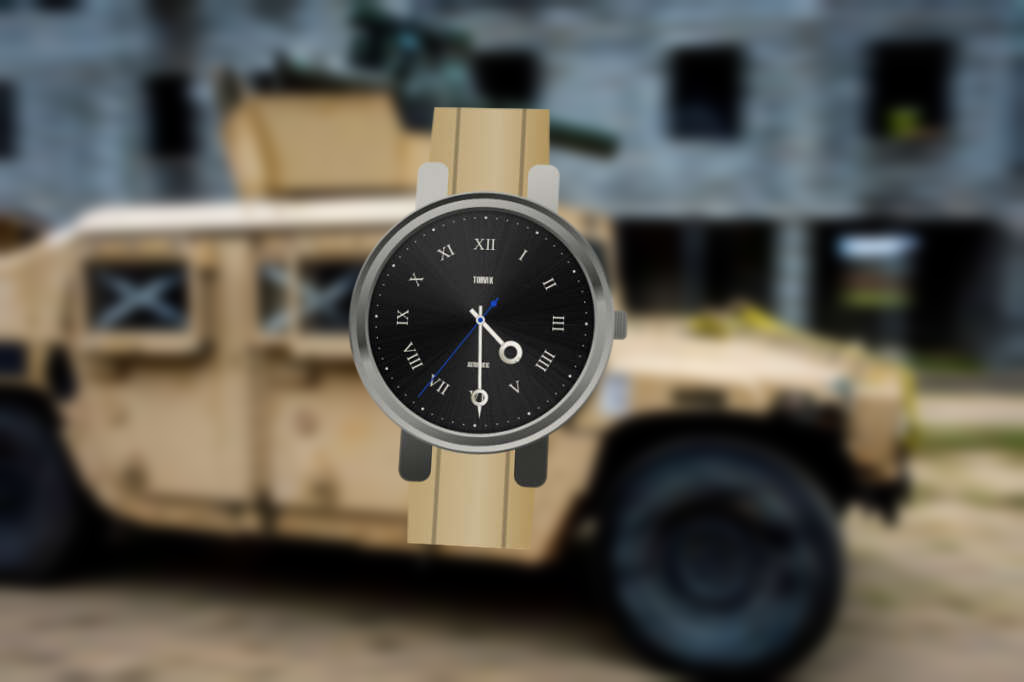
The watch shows **4:29:36**
